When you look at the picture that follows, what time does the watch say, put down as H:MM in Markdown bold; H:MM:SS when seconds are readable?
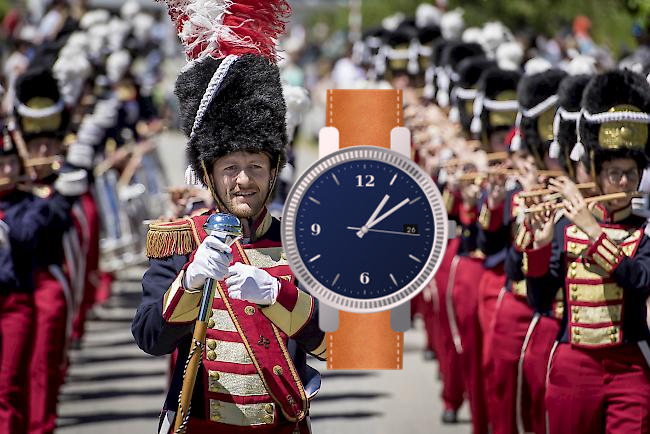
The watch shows **1:09:16**
